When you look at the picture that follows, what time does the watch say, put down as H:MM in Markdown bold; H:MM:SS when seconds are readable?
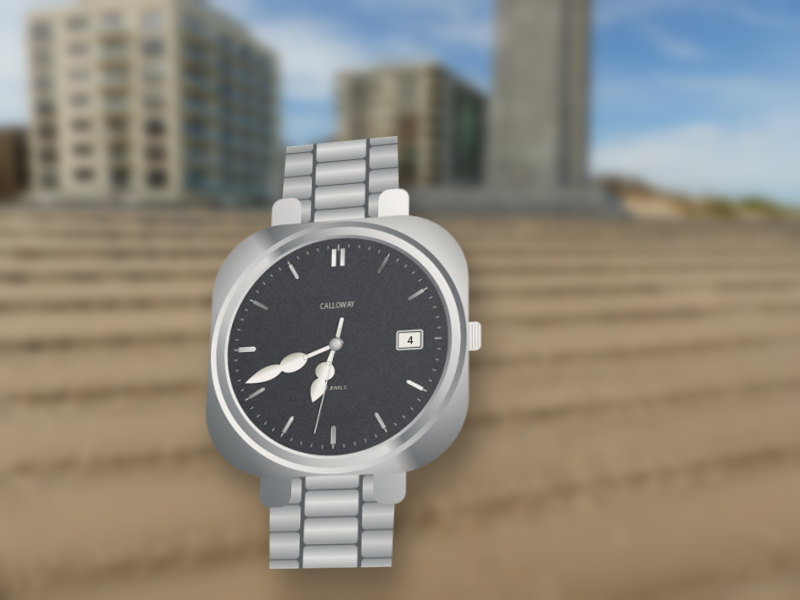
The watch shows **6:41:32**
